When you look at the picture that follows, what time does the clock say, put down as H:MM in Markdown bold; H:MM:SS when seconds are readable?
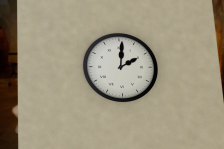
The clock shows **2:01**
